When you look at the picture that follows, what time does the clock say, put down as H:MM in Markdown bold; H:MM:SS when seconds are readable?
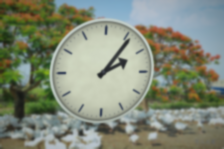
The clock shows **2:06**
